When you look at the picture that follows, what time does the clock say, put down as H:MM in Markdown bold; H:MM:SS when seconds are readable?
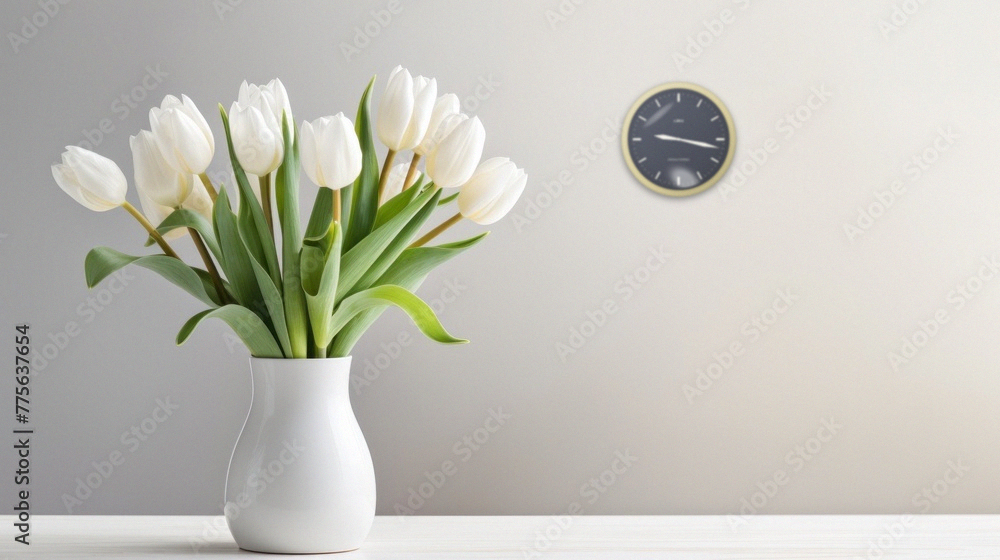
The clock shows **9:17**
